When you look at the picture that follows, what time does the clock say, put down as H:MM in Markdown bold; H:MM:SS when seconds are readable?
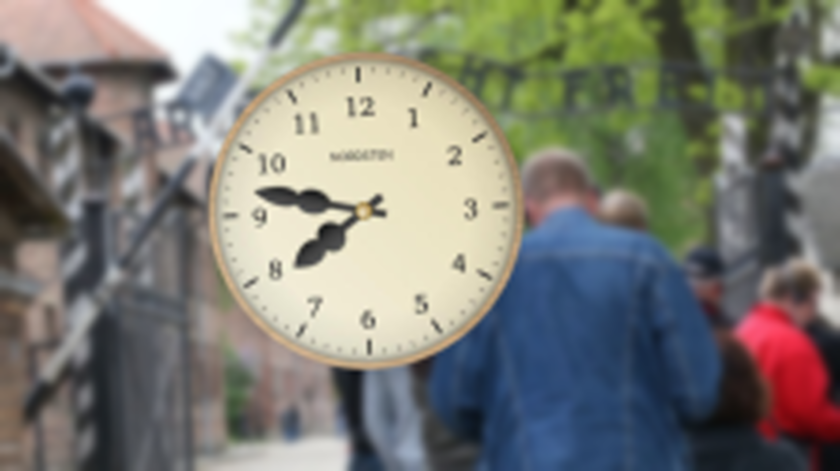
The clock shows **7:47**
